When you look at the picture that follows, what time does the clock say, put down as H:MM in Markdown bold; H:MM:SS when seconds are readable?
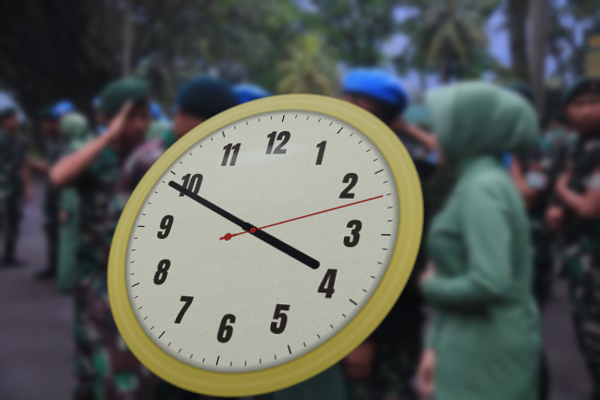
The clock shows **3:49:12**
